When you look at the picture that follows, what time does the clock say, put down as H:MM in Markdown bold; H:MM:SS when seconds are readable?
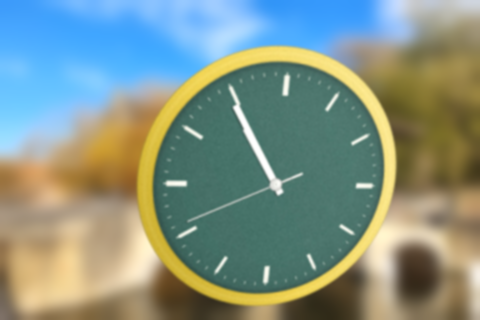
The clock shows **10:54:41**
